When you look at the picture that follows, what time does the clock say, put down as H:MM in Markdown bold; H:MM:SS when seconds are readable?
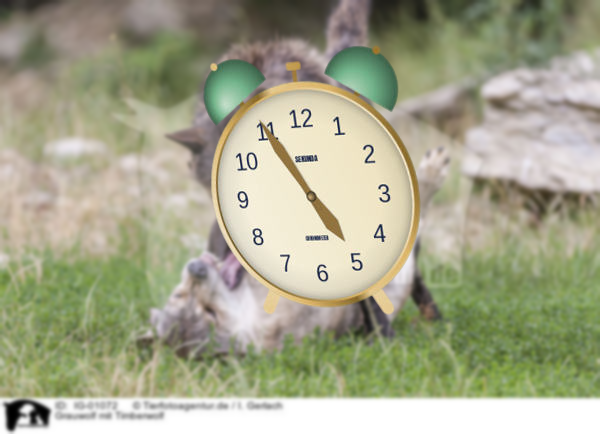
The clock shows **4:55**
